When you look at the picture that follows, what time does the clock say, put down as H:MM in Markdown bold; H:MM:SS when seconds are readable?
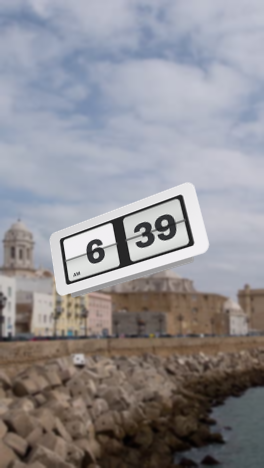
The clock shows **6:39**
